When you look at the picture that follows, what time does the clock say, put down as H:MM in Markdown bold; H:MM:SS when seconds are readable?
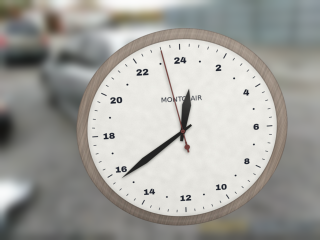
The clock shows **0:38:58**
